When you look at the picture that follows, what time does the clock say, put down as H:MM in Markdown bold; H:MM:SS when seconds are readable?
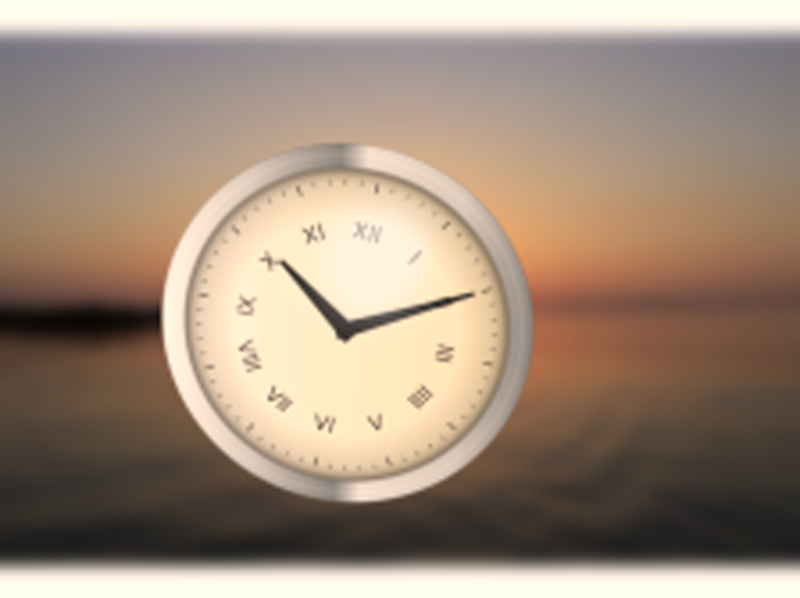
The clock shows **10:10**
